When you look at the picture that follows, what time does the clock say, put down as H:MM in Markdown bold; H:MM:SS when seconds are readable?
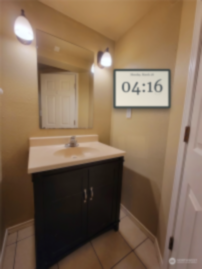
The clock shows **4:16**
